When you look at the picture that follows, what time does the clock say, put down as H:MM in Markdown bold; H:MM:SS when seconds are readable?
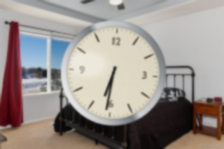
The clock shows **6:31**
